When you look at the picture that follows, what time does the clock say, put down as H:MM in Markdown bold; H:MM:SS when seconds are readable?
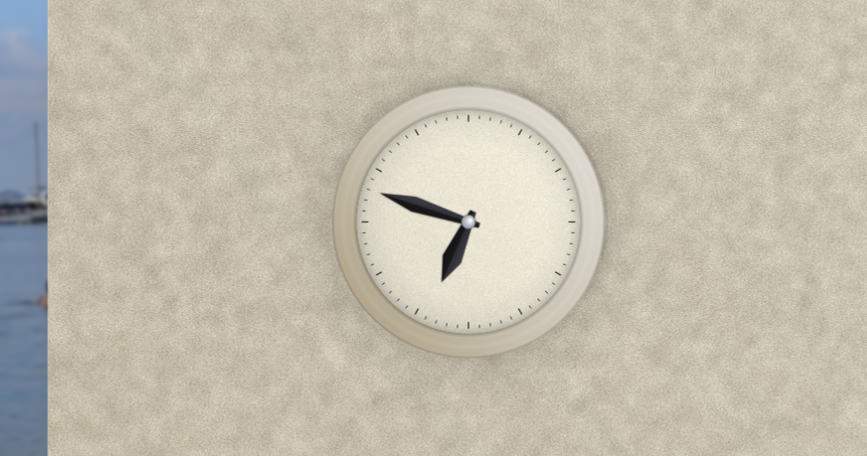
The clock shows **6:48**
